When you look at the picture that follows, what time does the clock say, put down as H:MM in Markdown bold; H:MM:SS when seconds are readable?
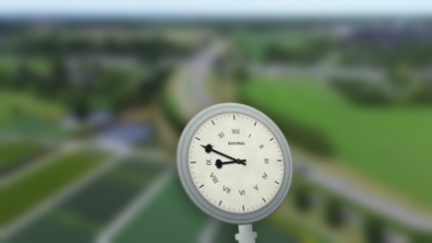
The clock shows **8:49**
